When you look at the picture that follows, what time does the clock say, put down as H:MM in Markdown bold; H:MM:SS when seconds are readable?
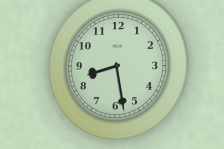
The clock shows **8:28**
